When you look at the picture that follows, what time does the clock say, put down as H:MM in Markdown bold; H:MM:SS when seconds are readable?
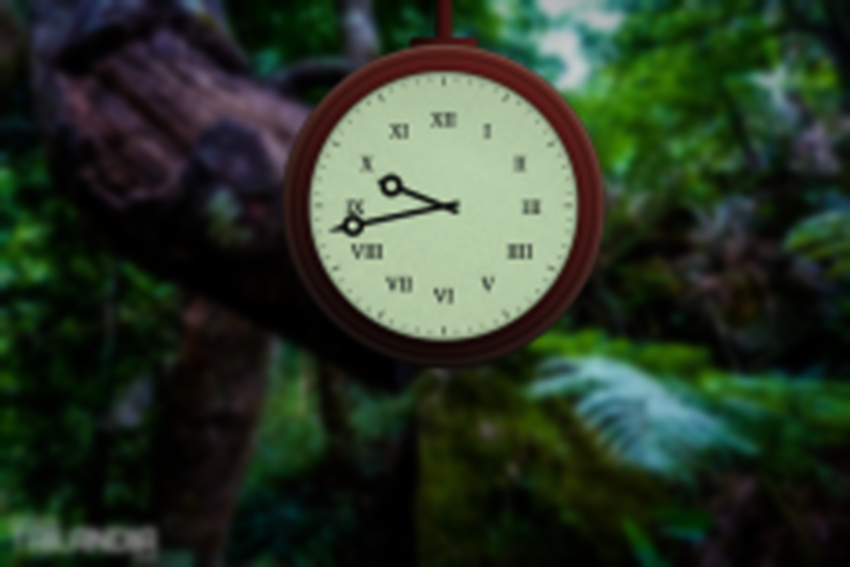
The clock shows **9:43**
